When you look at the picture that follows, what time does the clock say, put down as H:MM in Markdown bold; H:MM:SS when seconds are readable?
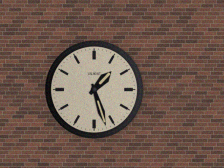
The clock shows **1:27**
